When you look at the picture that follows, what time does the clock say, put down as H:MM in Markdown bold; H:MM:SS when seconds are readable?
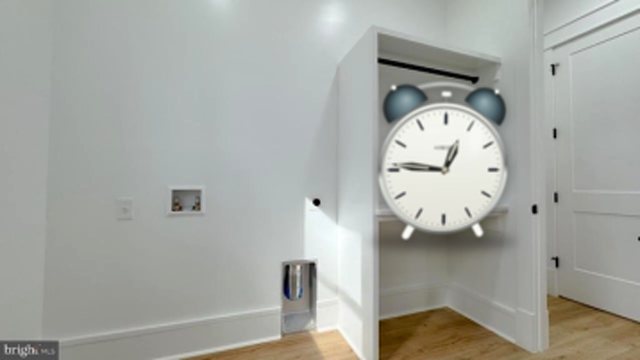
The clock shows **12:46**
